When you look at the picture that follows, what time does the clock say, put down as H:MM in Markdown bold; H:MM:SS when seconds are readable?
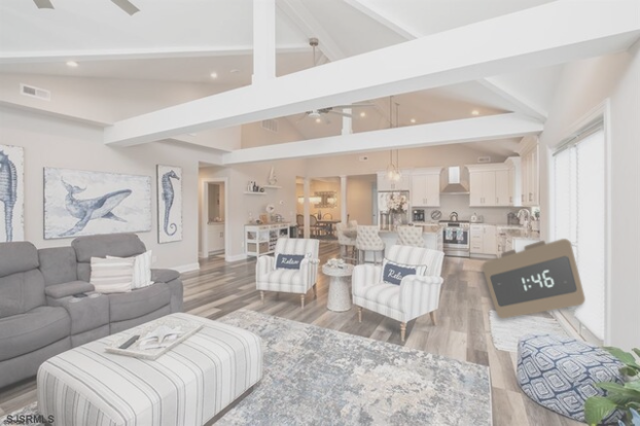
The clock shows **1:46**
